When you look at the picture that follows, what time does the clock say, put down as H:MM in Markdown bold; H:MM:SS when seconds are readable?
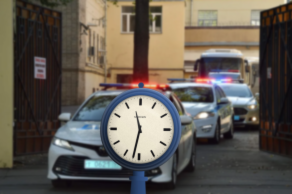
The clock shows **11:32**
